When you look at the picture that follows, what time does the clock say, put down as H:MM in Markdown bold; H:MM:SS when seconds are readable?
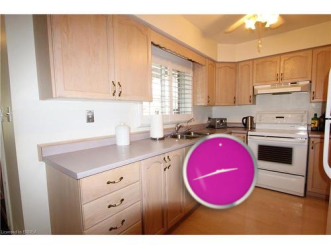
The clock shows **2:42**
